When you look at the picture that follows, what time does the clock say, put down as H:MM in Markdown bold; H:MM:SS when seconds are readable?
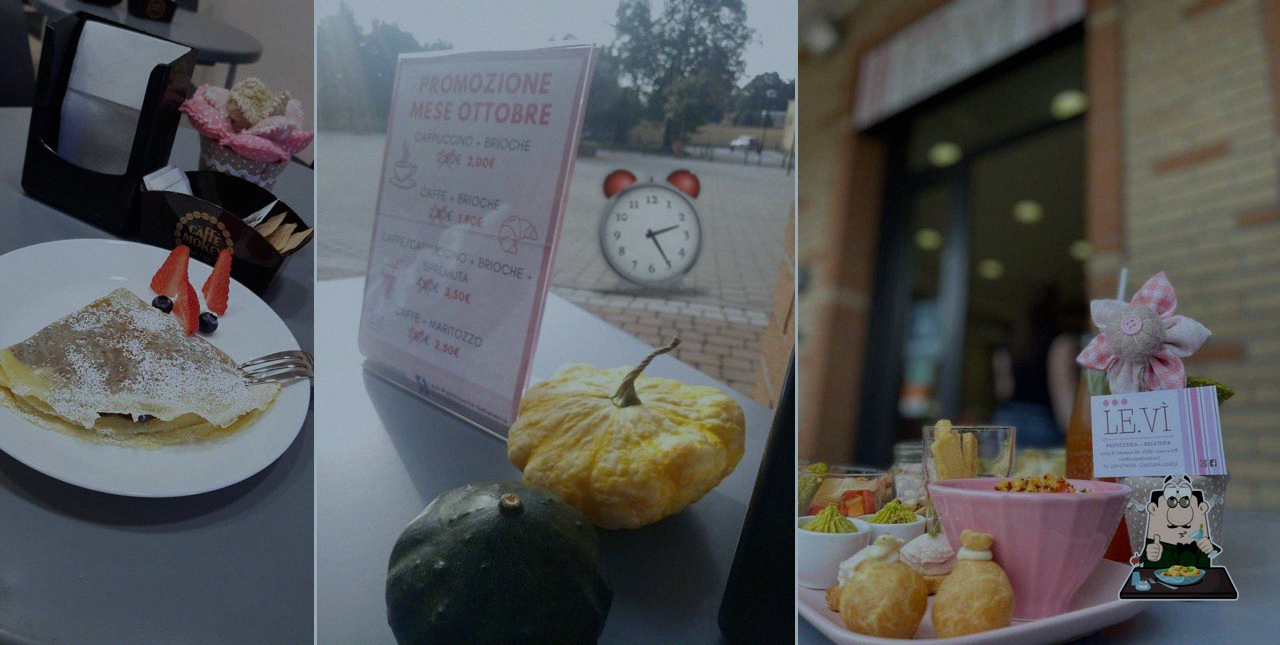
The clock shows **2:25**
